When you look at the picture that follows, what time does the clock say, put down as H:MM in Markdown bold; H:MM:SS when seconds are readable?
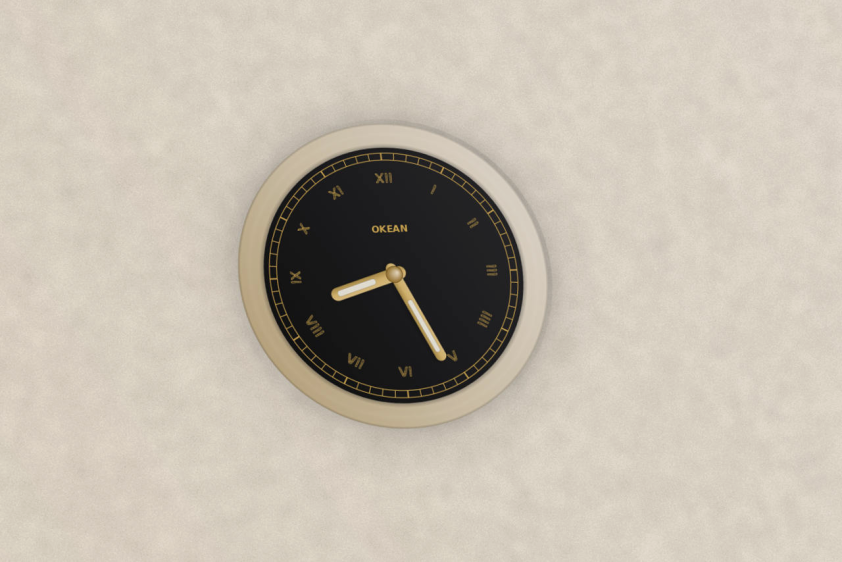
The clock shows **8:26**
